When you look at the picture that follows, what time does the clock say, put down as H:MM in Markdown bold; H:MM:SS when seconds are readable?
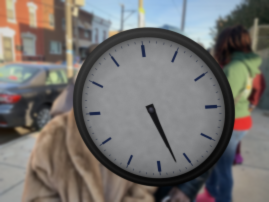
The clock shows **5:27**
